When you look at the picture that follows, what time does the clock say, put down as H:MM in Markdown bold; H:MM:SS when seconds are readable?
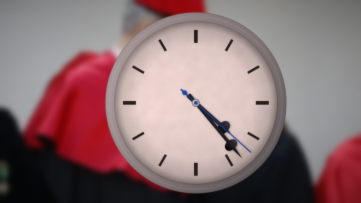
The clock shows **4:23:22**
